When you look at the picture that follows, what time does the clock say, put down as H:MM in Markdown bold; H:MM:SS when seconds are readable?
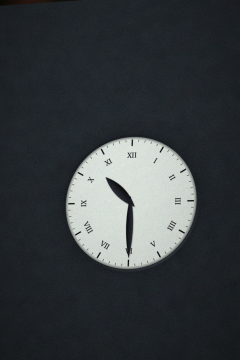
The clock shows **10:30**
